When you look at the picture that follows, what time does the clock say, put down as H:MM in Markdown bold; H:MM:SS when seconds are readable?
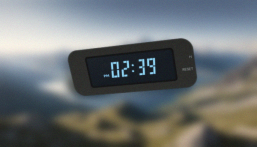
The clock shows **2:39**
